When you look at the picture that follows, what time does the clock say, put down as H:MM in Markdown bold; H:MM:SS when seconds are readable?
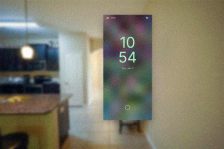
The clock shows **10:54**
